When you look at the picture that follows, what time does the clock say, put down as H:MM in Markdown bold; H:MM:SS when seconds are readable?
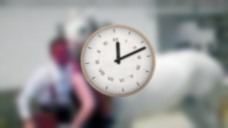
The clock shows **12:12**
